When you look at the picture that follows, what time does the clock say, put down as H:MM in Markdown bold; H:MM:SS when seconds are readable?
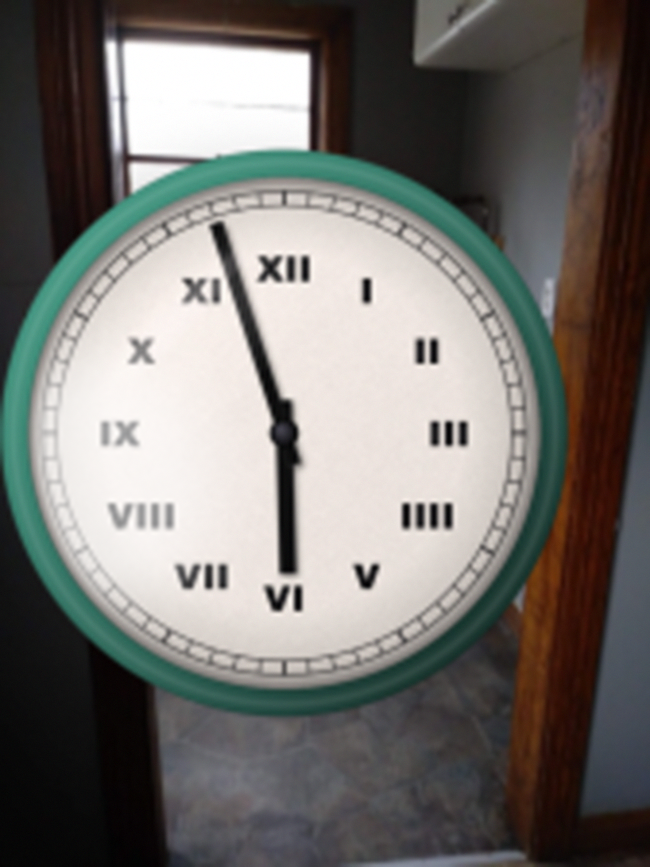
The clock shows **5:57**
